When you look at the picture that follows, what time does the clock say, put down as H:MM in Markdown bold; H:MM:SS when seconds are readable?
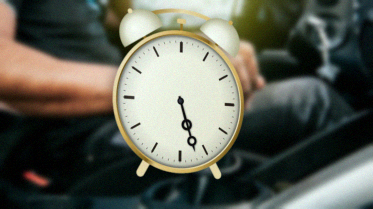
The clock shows **5:27**
